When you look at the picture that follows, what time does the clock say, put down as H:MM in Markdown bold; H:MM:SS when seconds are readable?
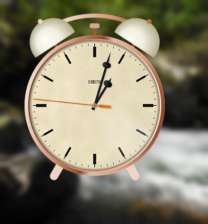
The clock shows **1:02:46**
